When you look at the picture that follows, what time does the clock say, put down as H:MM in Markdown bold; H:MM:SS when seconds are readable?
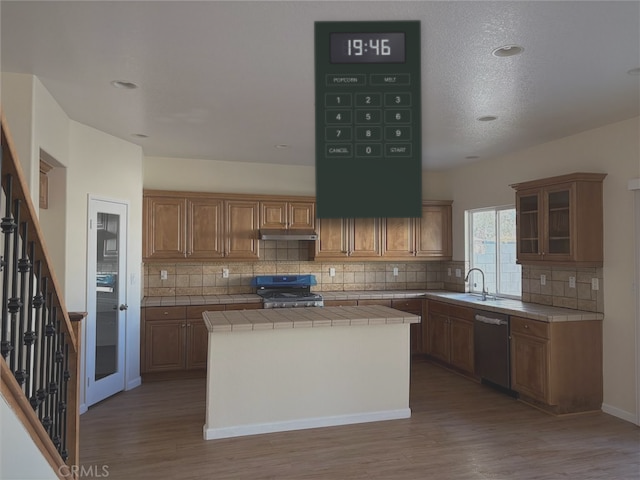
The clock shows **19:46**
